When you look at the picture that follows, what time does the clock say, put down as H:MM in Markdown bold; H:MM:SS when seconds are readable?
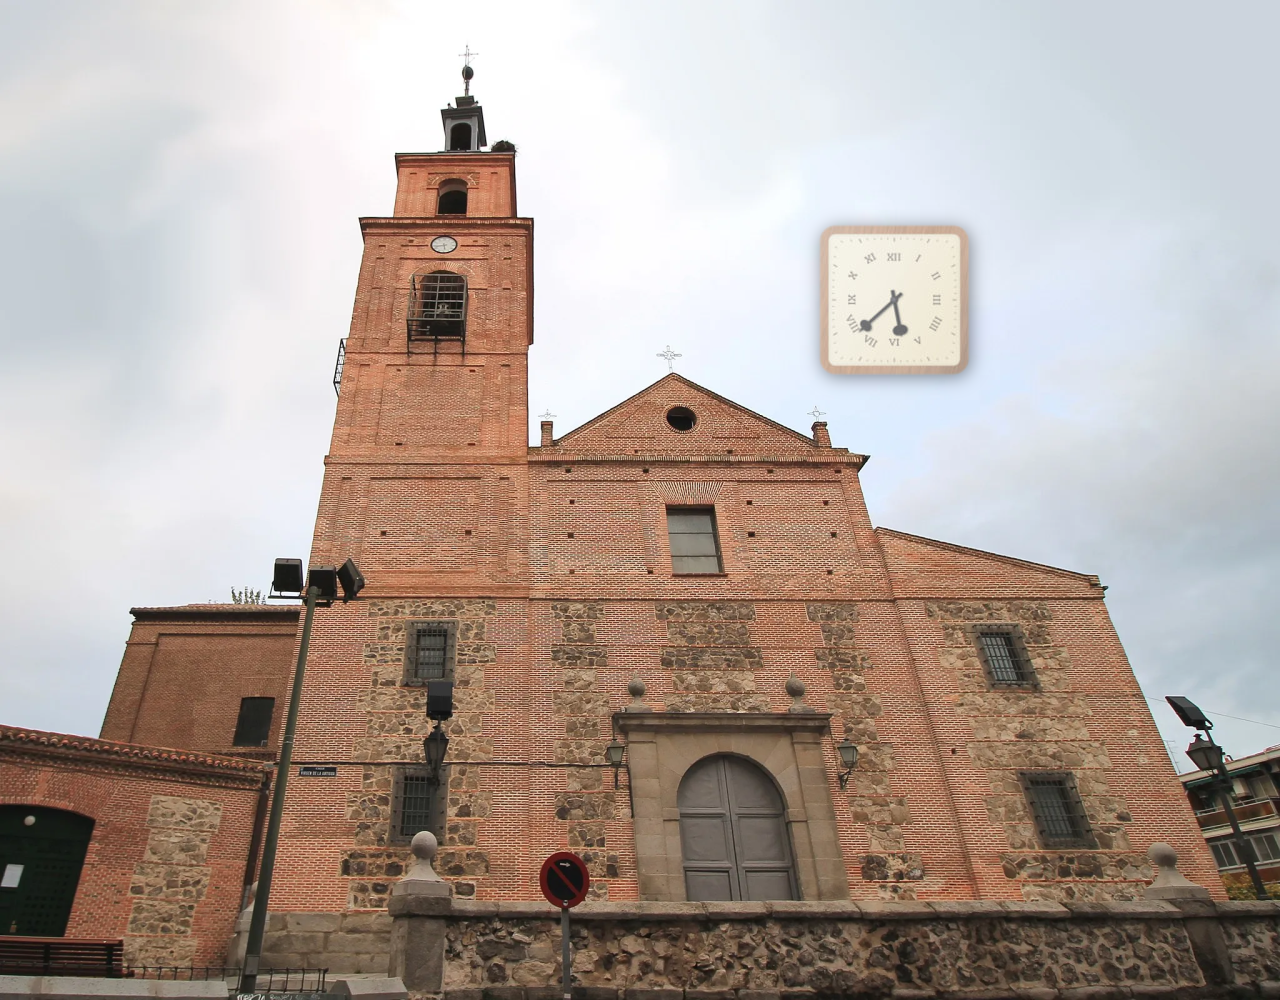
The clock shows **5:38**
